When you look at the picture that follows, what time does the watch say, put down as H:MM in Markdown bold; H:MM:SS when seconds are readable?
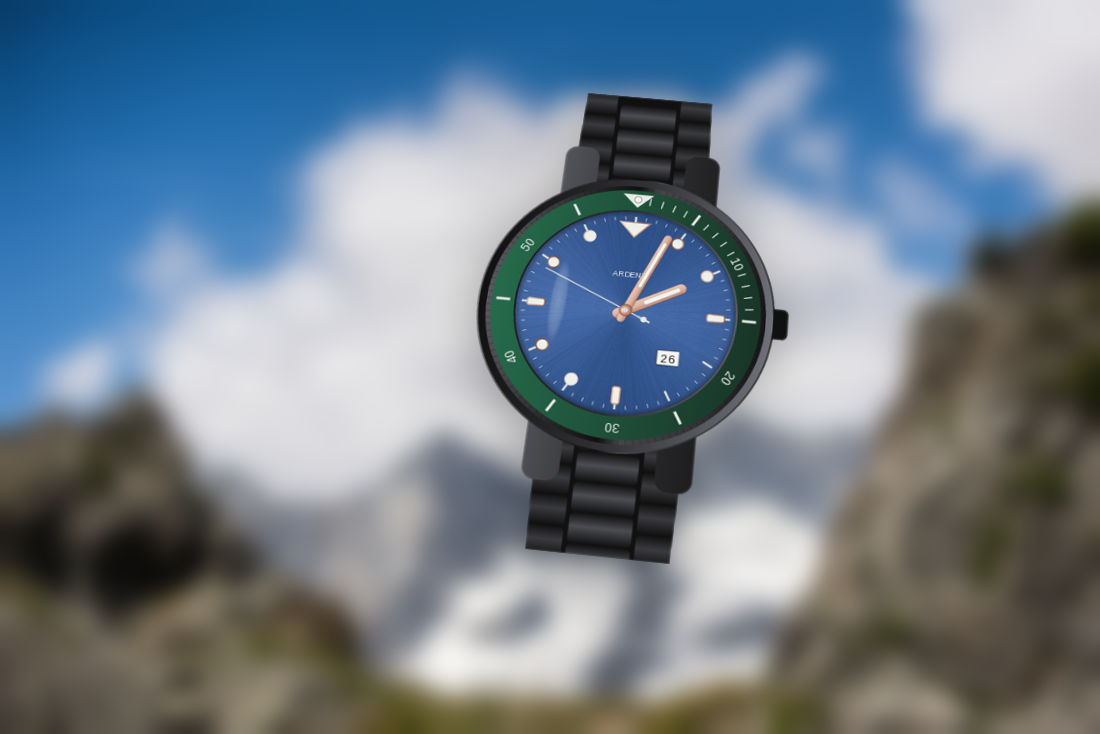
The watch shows **2:03:49**
